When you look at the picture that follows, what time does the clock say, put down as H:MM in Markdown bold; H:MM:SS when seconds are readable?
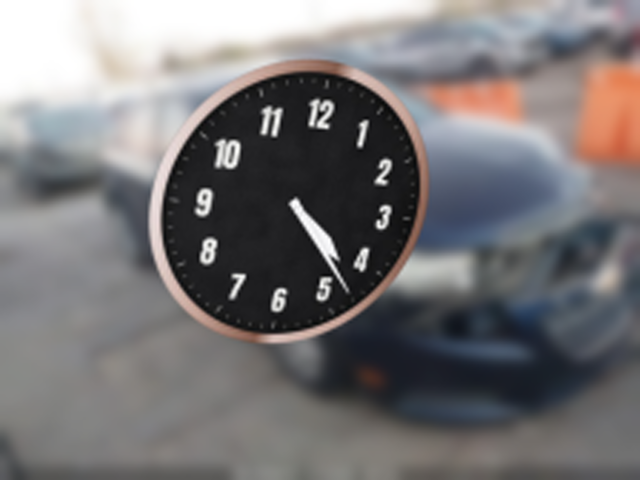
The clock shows **4:23**
